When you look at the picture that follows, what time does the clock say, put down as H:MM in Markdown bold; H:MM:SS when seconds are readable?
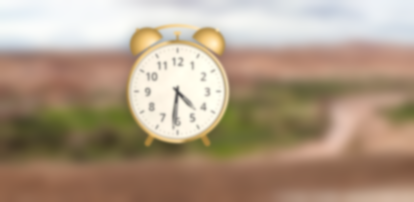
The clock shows **4:31**
